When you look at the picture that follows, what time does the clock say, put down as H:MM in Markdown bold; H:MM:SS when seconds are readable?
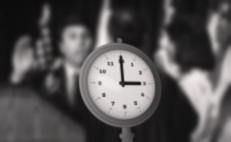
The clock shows **3:00**
